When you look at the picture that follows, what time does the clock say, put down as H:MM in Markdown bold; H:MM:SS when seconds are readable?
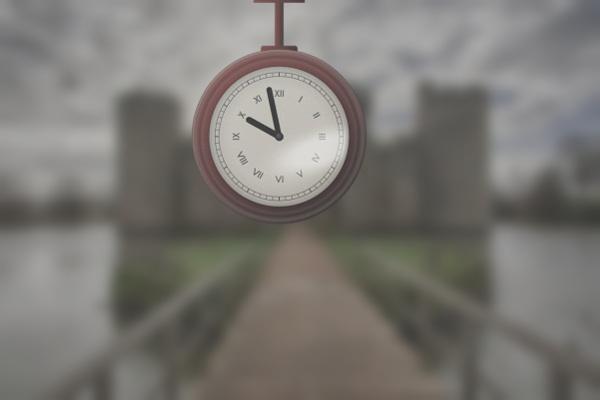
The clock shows **9:58**
